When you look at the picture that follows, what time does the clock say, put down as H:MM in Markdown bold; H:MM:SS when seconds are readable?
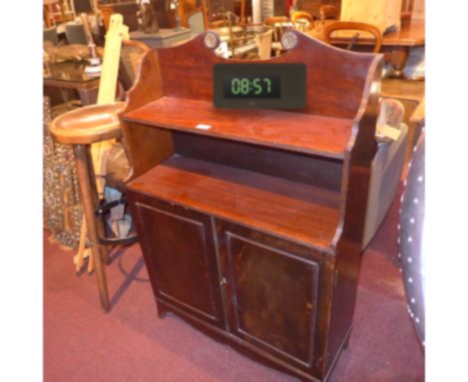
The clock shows **8:57**
